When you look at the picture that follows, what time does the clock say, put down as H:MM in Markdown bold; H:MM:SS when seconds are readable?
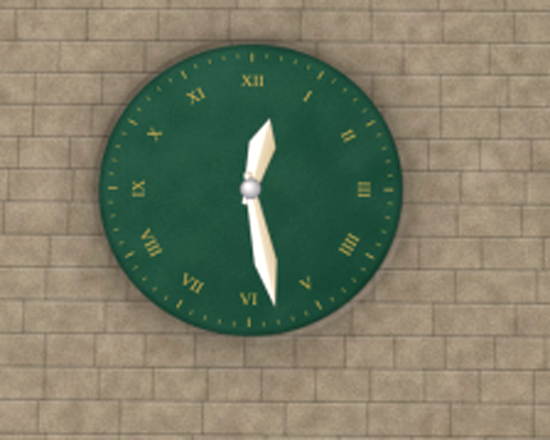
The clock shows **12:28**
